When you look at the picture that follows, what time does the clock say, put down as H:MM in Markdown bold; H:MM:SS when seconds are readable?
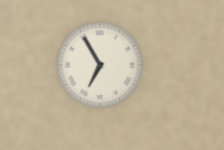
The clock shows **6:55**
